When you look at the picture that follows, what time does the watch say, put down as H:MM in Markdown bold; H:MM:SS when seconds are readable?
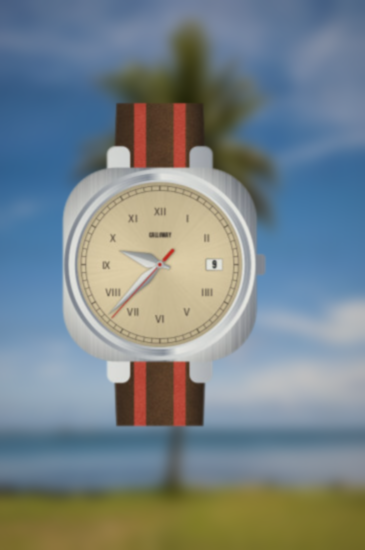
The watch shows **9:37:37**
